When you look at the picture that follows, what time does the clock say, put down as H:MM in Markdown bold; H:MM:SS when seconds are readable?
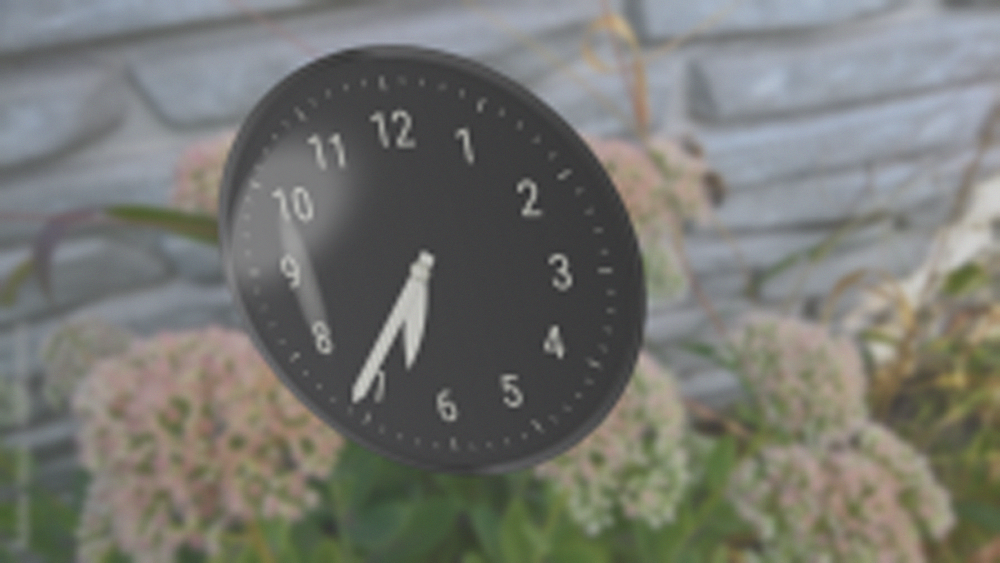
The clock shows **6:36**
